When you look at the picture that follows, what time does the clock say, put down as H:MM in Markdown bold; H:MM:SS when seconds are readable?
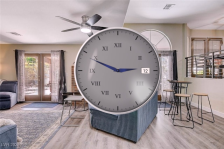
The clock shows **2:49**
